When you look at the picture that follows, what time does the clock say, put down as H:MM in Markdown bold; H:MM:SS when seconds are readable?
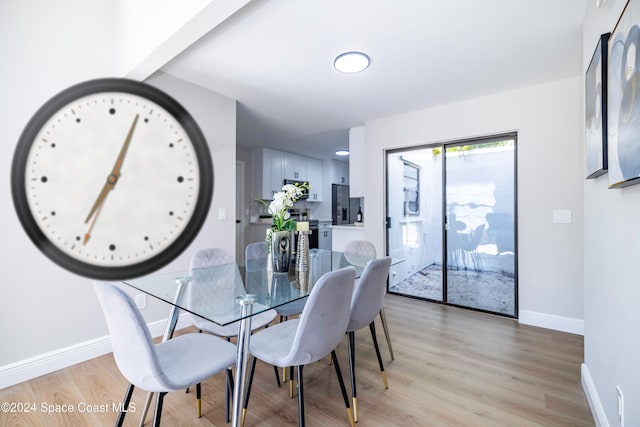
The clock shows **7:03:34**
